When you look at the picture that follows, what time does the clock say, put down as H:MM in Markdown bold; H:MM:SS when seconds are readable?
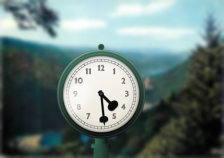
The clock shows **4:29**
